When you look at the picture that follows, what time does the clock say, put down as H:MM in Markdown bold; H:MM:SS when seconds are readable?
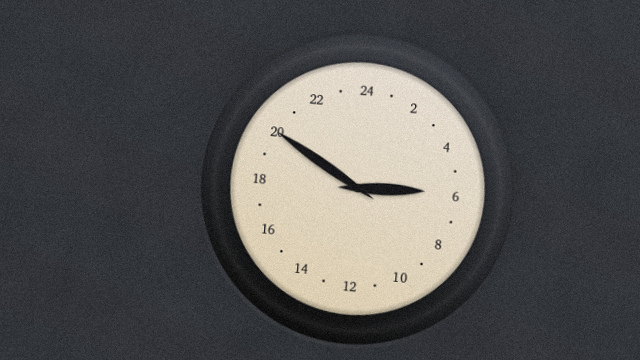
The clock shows **5:50**
